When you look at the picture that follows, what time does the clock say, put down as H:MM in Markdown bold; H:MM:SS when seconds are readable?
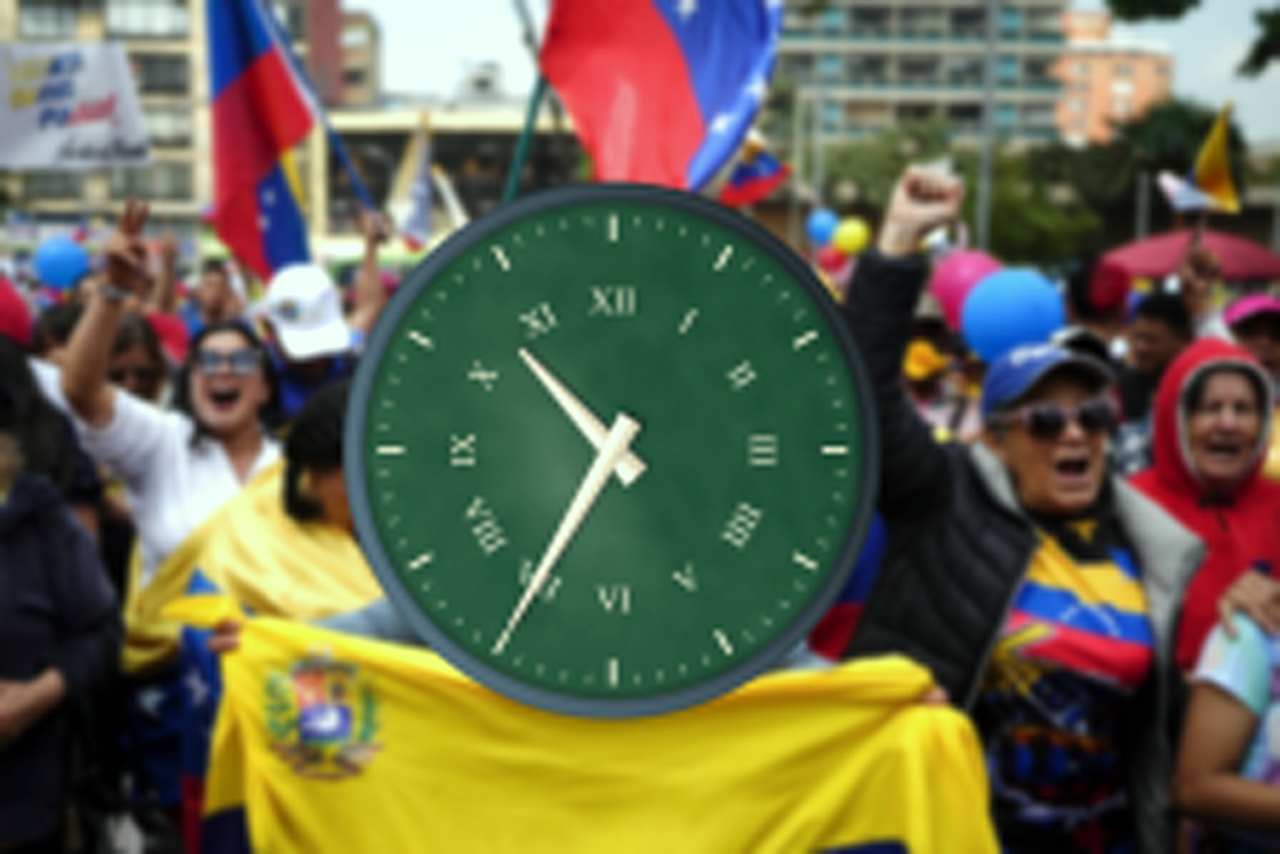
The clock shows **10:35**
